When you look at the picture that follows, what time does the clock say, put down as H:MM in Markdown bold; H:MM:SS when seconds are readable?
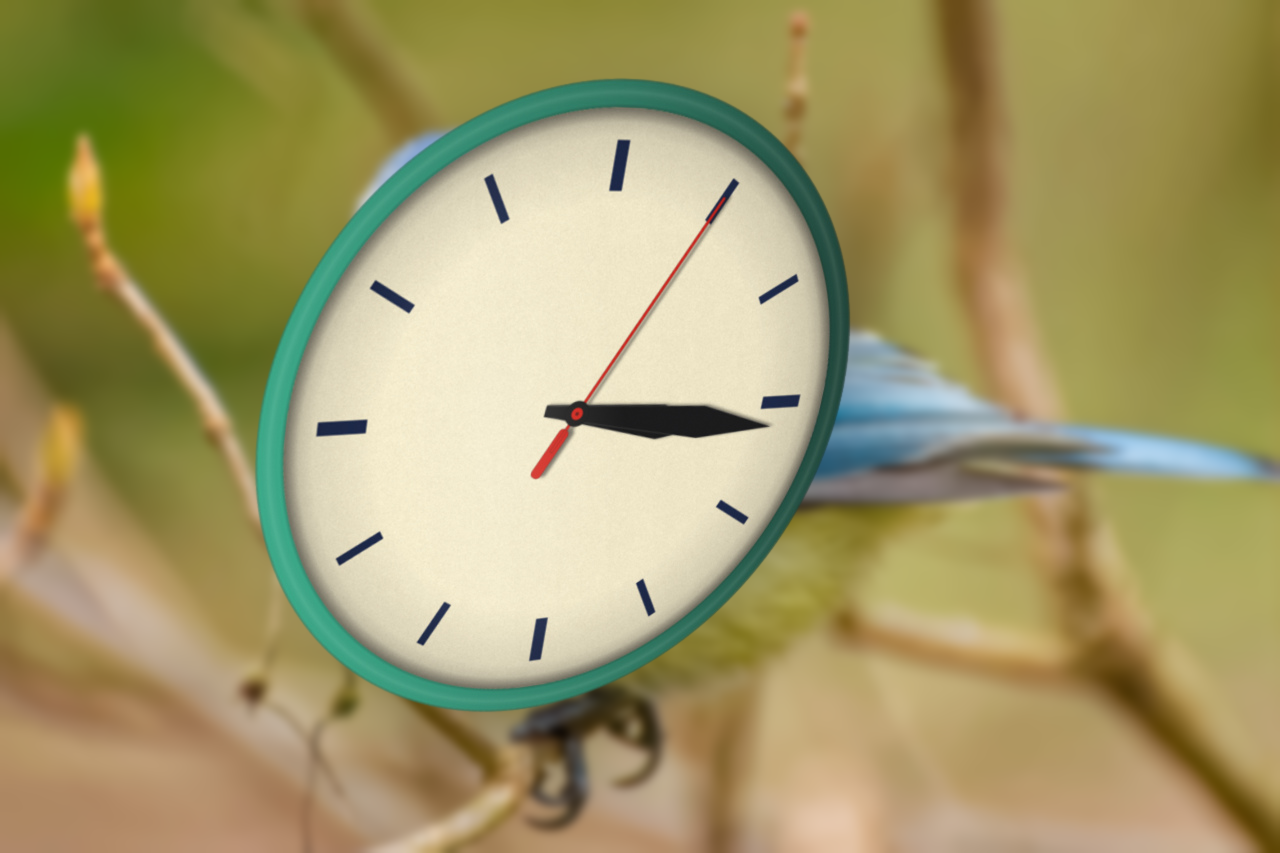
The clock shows **3:16:05**
